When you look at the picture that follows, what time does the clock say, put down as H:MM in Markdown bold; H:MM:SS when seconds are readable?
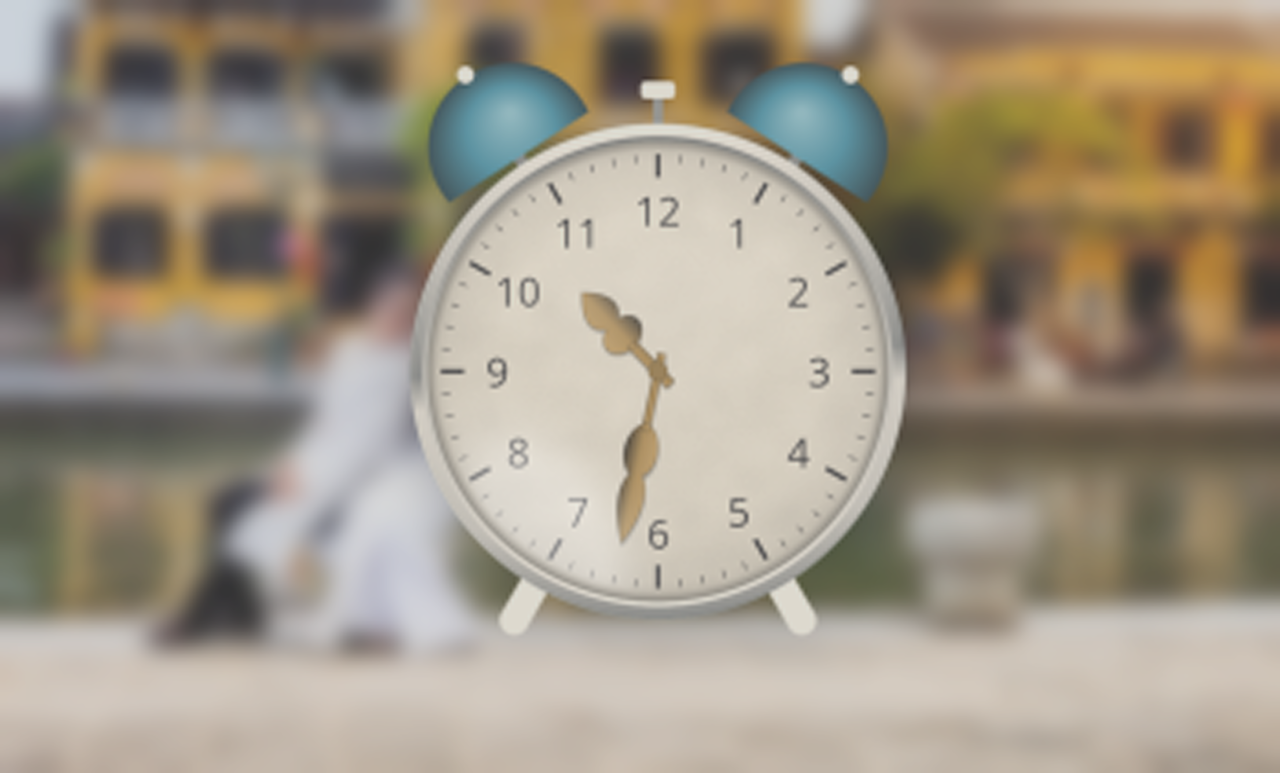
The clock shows **10:32**
